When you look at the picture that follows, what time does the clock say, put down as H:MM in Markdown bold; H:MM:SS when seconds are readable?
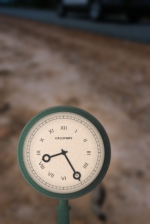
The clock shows **8:25**
